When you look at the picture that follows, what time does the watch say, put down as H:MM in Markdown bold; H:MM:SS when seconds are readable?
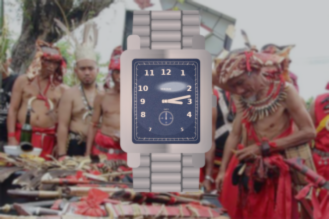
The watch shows **3:13**
